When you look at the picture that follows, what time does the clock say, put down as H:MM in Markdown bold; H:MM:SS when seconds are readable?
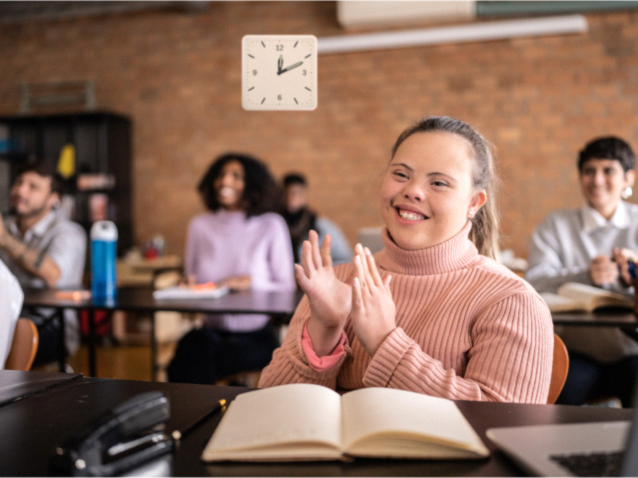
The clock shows **12:11**
